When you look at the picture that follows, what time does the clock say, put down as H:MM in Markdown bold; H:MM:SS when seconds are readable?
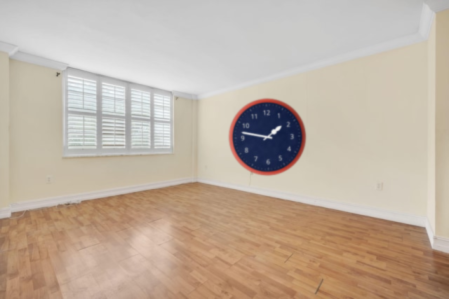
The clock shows **1:47**
